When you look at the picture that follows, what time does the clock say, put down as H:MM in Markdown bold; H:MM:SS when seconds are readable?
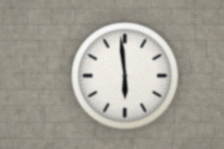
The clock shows **5:59**
